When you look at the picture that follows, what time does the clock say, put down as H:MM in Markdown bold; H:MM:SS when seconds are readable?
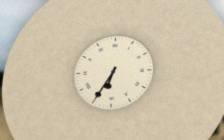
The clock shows **6:35**
